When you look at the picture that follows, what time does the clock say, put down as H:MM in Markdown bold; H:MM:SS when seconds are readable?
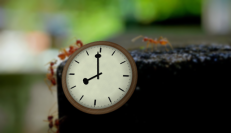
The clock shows **7:59**
